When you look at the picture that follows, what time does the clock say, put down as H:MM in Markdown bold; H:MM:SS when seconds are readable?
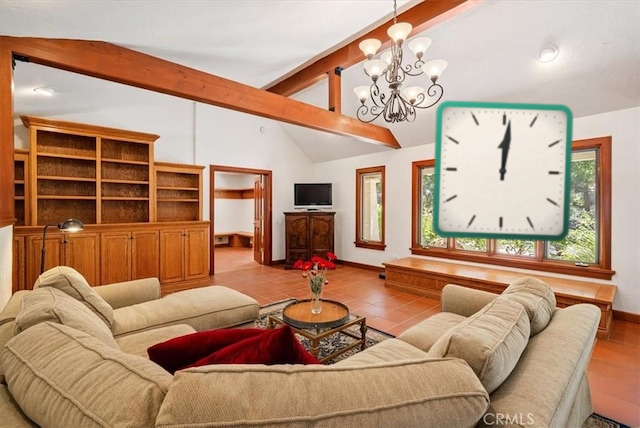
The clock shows **12:01**
